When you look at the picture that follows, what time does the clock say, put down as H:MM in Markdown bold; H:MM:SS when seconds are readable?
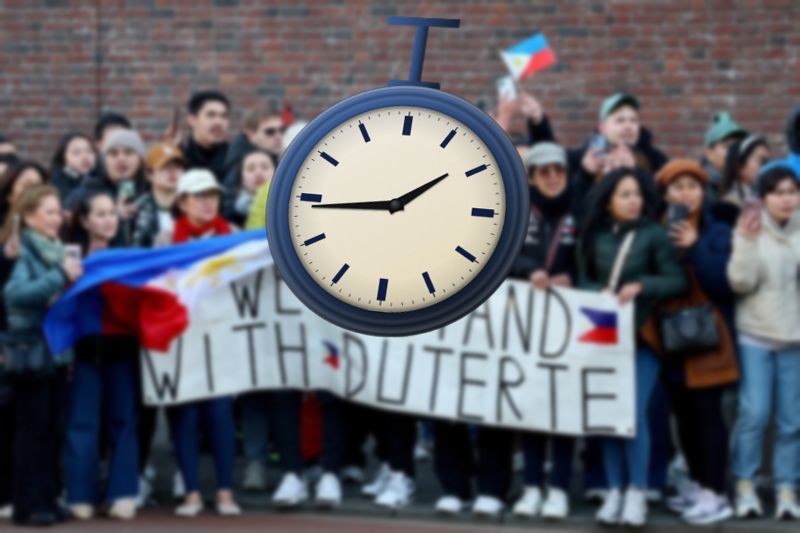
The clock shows **1:44**
